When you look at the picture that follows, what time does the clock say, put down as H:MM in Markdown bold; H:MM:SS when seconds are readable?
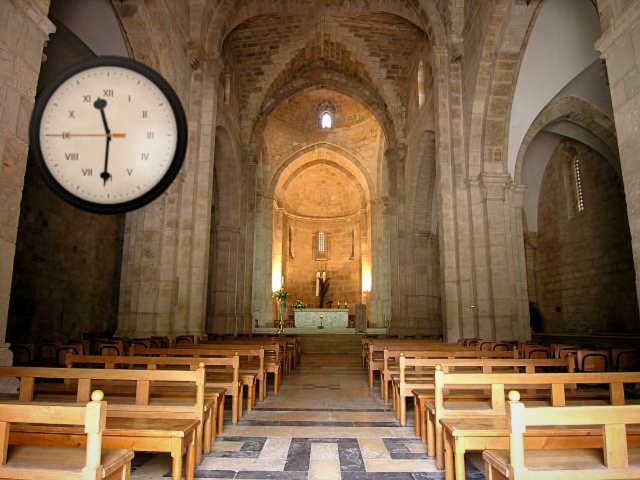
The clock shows **11:30:45**
